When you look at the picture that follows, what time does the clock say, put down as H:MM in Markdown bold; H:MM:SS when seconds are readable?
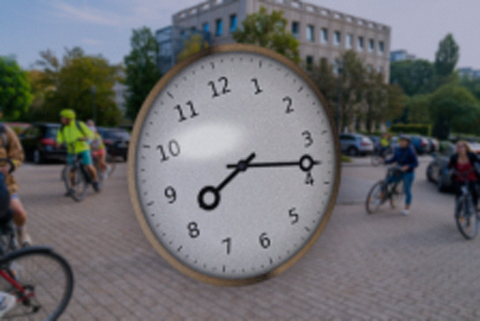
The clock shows **8:18**
